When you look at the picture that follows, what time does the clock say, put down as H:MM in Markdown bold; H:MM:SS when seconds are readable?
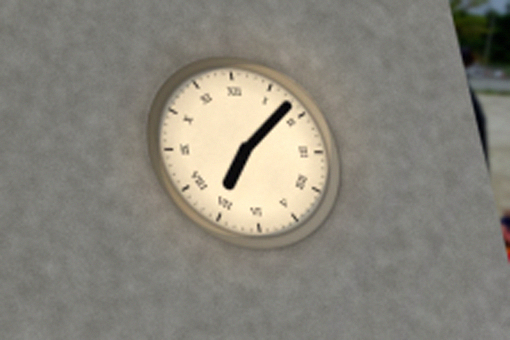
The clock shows **7:08**
